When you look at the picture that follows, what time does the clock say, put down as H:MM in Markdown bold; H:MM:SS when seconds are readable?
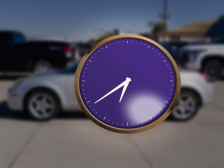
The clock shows **6:39**
